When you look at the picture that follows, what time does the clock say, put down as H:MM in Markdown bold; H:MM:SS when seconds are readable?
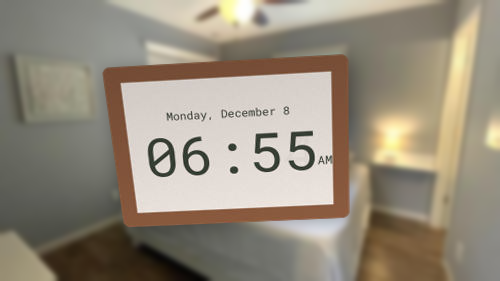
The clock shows **6:55**
